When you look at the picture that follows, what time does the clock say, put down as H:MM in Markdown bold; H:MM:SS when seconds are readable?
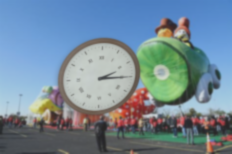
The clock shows **2:15**
